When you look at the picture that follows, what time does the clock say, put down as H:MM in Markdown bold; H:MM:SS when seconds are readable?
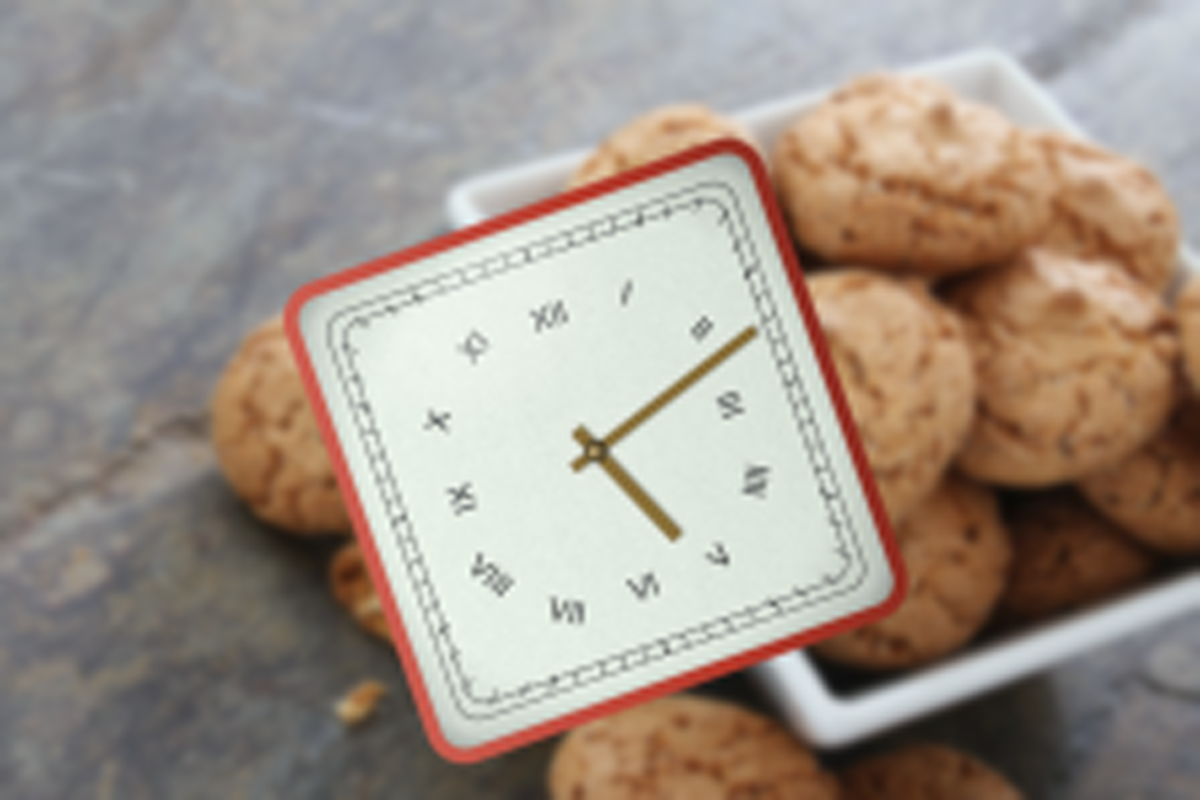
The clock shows **5:12**
